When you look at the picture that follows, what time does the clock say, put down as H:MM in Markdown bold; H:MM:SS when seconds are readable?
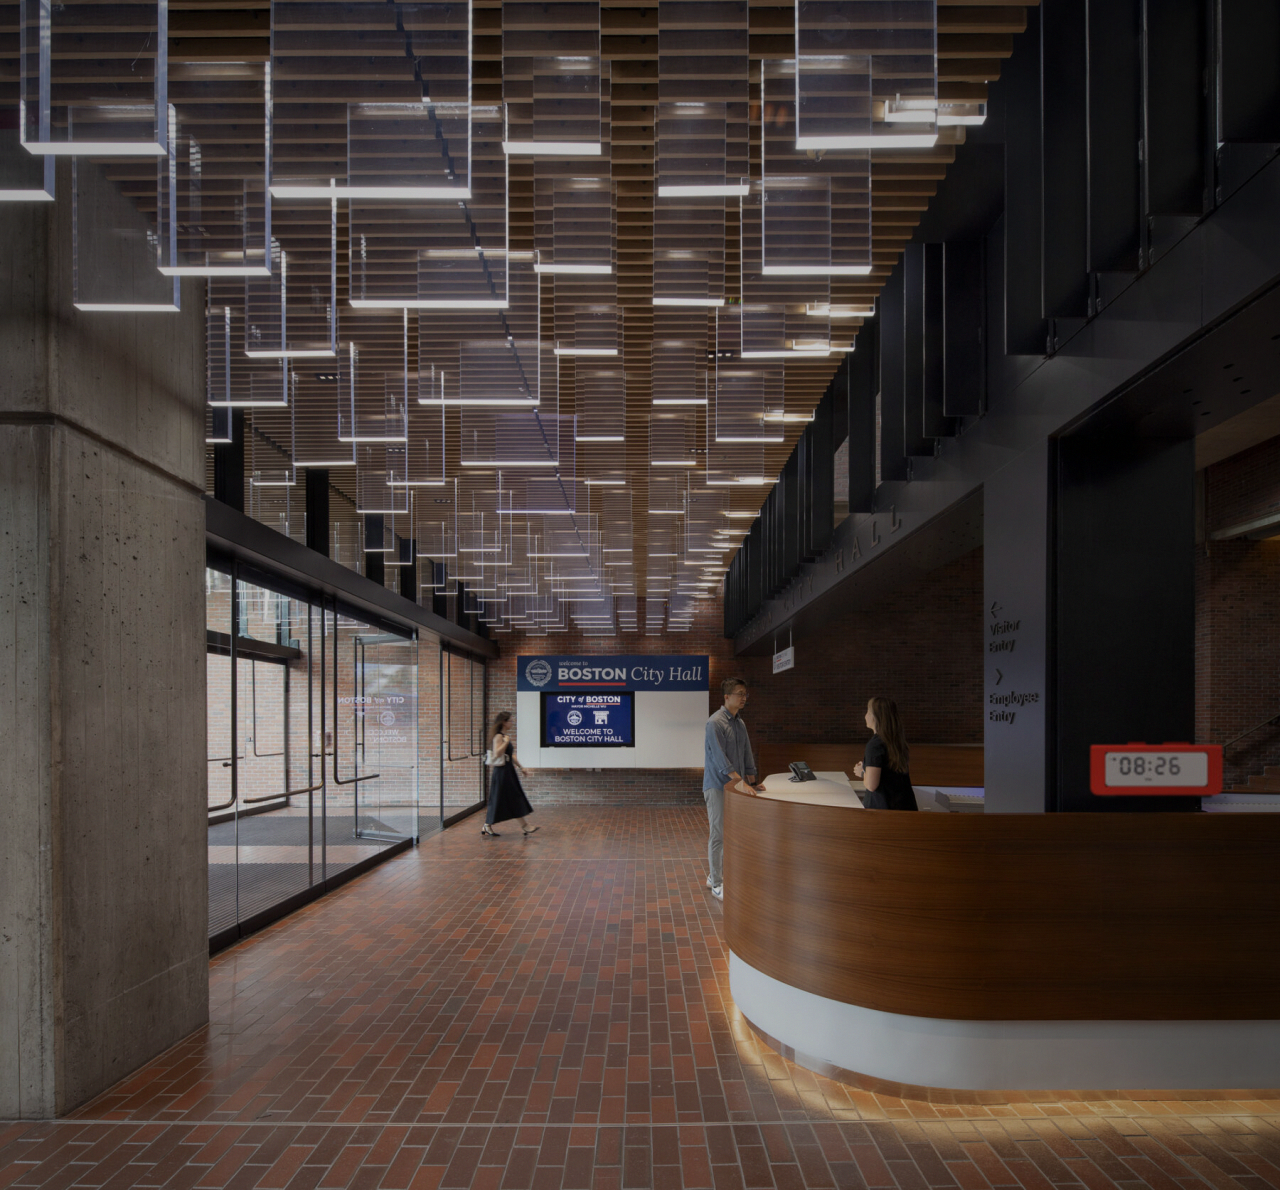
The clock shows **8:26**
